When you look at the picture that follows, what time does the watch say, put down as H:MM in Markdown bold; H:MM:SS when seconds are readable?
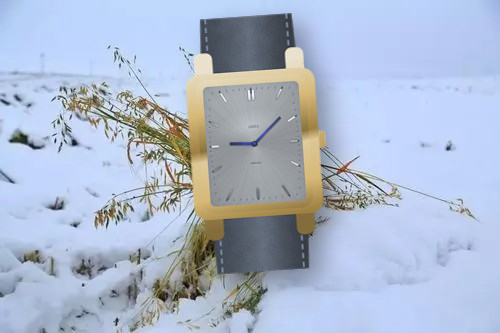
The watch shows **9:08**
